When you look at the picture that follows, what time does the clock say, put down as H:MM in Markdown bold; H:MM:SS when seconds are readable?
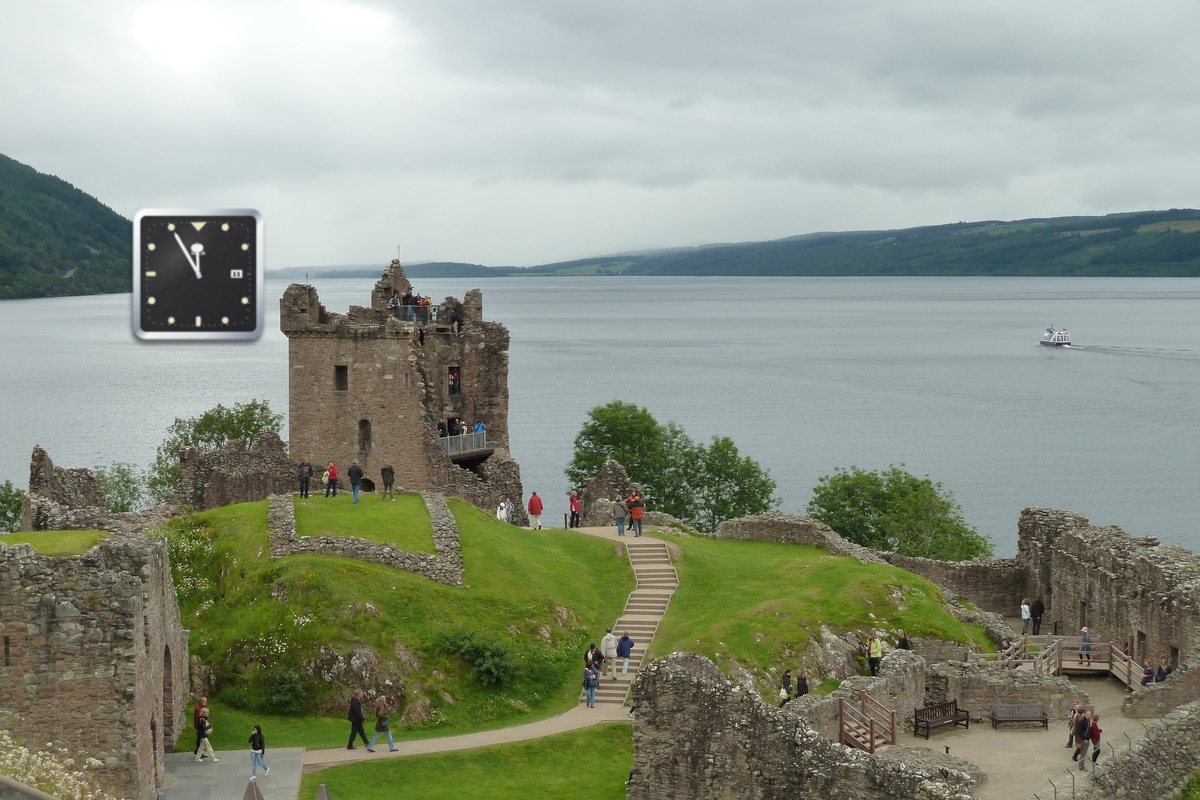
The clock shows **11:55**
